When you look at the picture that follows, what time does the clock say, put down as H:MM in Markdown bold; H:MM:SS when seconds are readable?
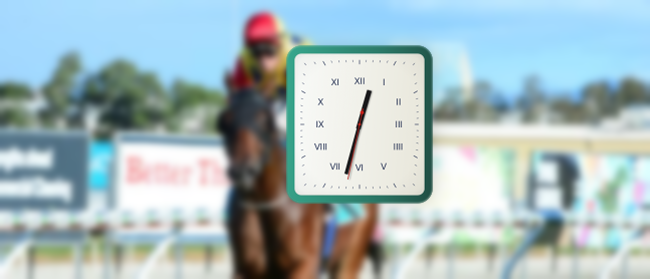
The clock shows **12:32:32**
